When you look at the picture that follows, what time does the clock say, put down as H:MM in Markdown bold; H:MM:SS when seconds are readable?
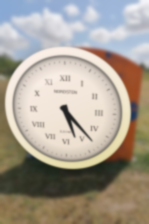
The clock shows **5:23**
